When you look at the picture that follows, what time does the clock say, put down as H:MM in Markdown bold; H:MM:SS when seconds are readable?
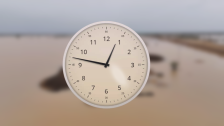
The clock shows **12:47**
